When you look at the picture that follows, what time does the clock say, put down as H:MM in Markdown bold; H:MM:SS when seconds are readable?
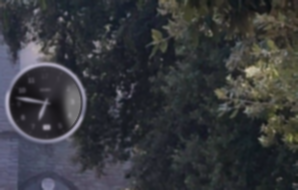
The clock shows **6:47**
